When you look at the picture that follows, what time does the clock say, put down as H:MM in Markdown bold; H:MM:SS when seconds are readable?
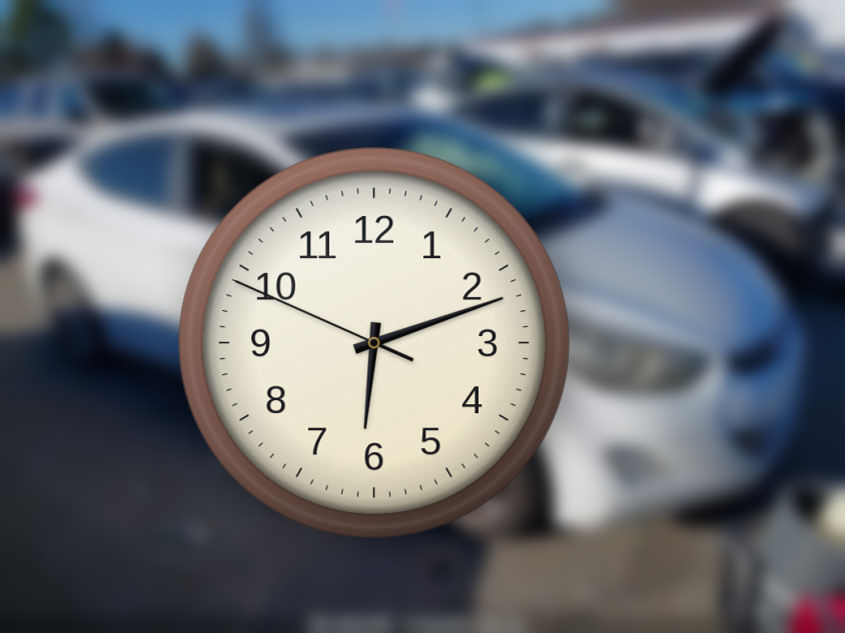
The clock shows **6:11:49**
